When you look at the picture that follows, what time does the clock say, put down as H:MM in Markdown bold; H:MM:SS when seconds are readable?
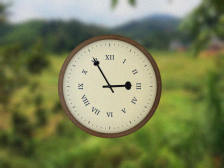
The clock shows **2:55**
